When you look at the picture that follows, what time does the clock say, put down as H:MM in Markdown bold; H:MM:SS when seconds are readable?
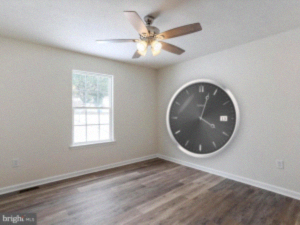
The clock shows **4:03**
